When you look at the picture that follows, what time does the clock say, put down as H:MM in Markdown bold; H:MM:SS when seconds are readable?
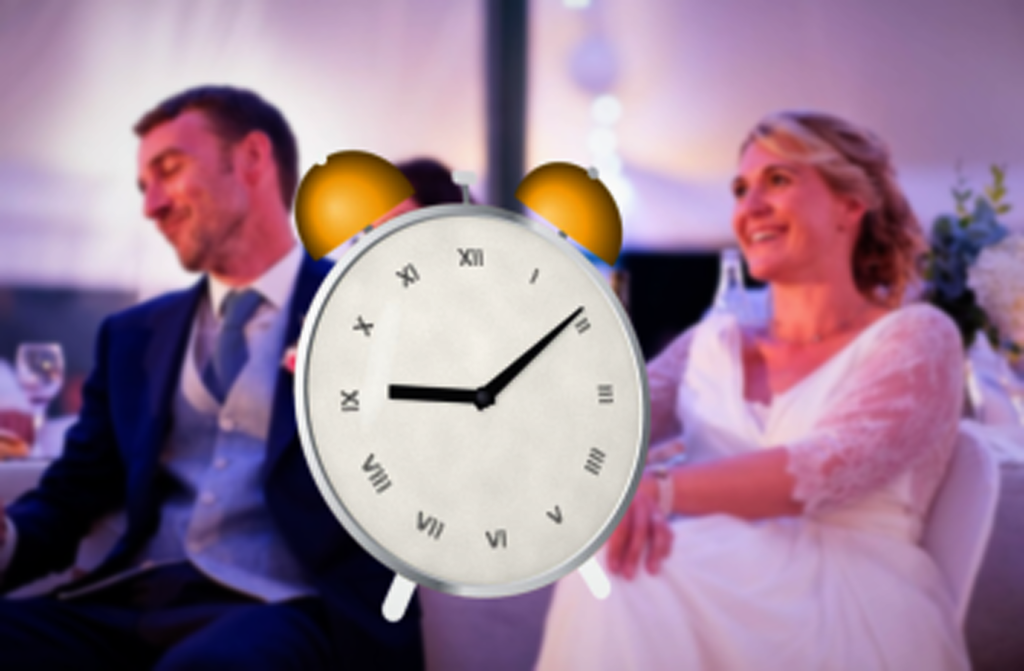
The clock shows **9:09**
